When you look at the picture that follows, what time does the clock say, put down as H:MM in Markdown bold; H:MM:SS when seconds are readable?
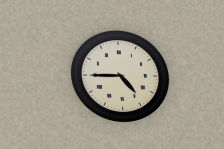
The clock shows **4:45**
